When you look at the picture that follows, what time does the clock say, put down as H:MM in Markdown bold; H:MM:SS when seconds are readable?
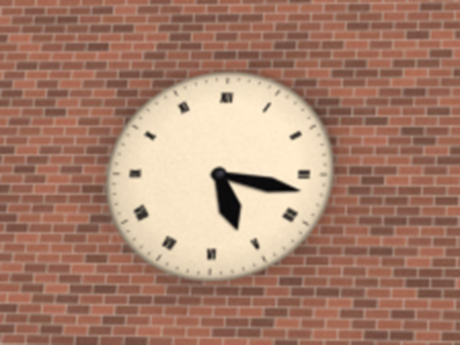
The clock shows **5:17**
